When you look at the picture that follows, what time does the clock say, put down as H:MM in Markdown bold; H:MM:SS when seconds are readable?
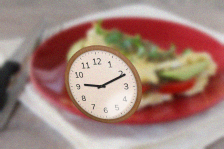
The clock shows **9:11**
